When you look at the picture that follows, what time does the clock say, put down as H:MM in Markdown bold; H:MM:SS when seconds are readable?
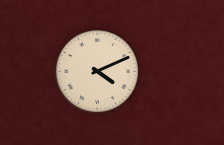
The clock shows **4:11**
